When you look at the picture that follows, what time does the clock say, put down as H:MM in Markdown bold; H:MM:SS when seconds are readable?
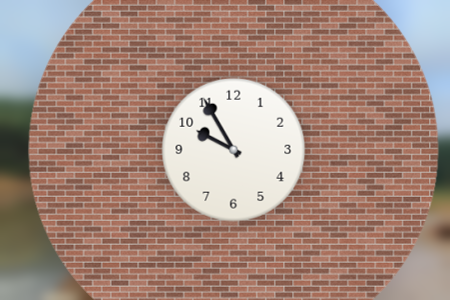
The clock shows **9:55**
